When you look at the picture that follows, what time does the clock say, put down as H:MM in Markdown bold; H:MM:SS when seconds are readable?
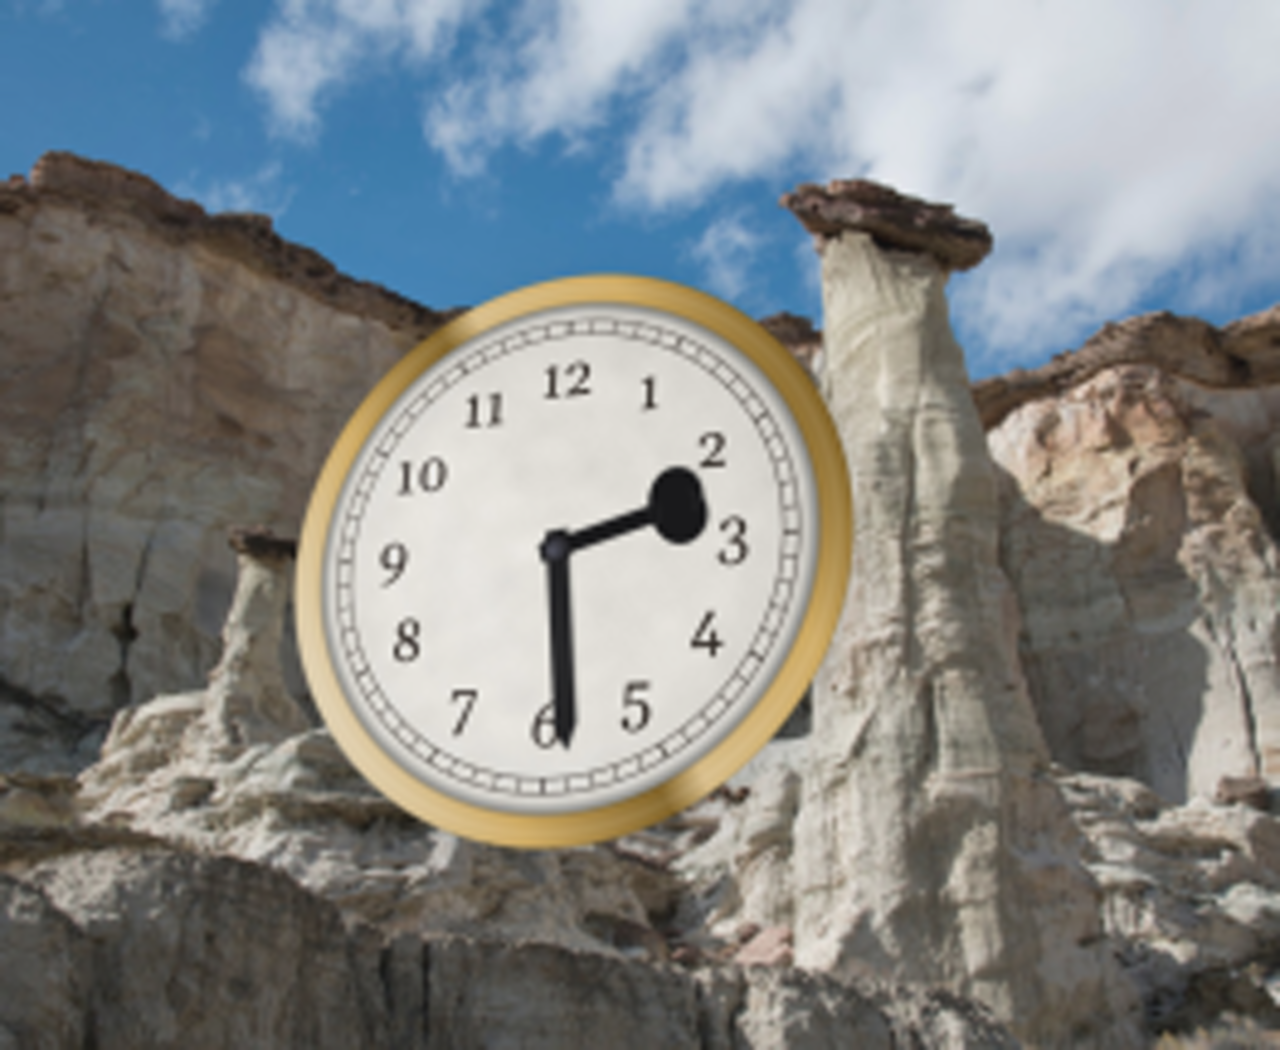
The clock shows **2:29**
